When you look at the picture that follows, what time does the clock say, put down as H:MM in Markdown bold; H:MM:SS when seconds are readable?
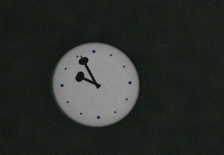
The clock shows **9:56**
